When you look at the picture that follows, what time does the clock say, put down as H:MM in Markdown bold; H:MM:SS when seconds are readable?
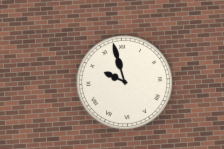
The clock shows **9:58**
